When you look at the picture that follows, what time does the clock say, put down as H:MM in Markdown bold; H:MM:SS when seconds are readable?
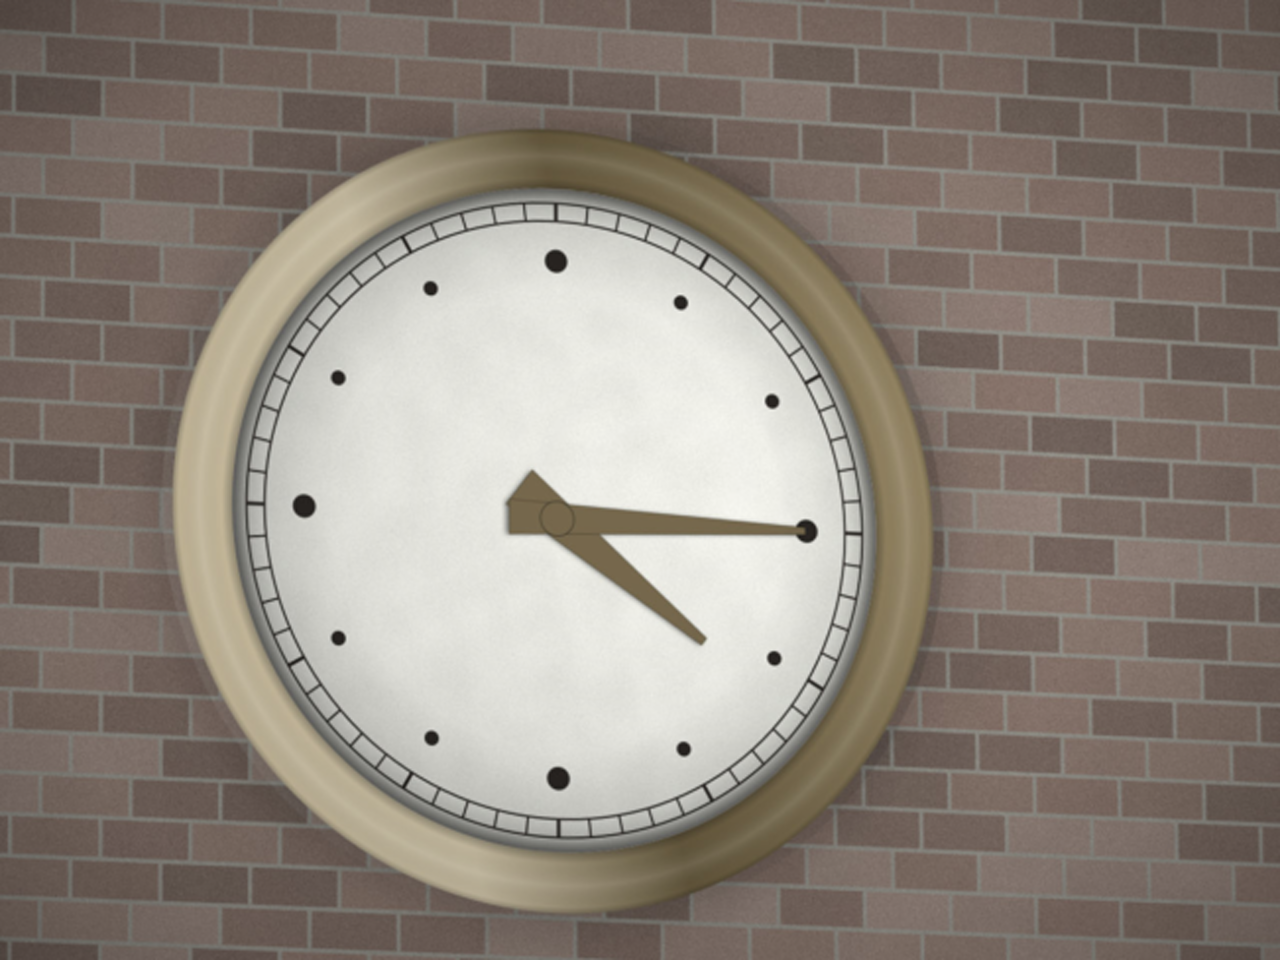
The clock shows **4:15**
